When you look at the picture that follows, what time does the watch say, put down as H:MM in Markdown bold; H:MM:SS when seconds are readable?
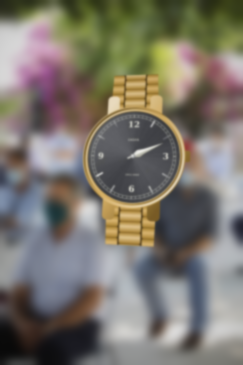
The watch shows **2:11**
